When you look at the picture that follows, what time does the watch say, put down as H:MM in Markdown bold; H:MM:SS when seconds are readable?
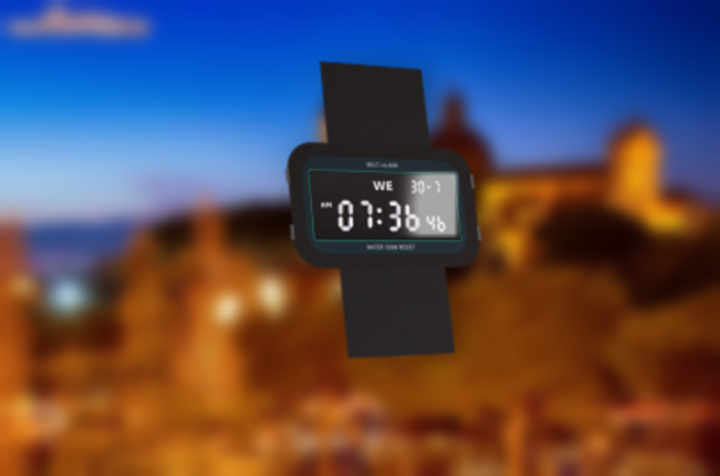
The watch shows **7:36:46**
